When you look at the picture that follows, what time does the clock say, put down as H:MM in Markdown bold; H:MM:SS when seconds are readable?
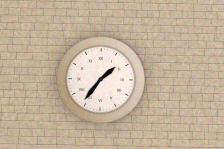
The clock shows **1:36**
